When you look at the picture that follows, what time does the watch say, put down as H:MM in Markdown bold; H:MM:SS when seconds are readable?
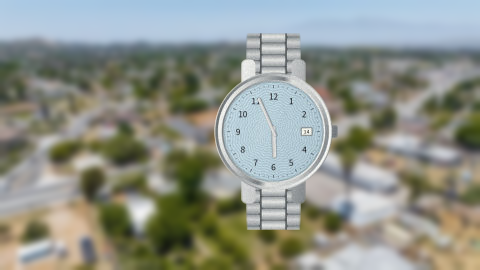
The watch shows **5:56**
